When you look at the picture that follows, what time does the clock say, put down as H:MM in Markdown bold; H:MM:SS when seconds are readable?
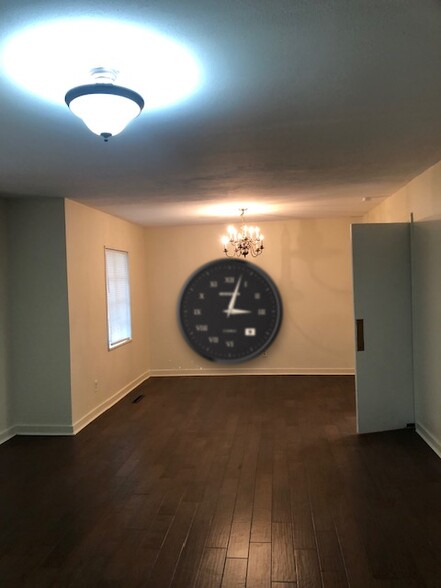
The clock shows **3:03**
